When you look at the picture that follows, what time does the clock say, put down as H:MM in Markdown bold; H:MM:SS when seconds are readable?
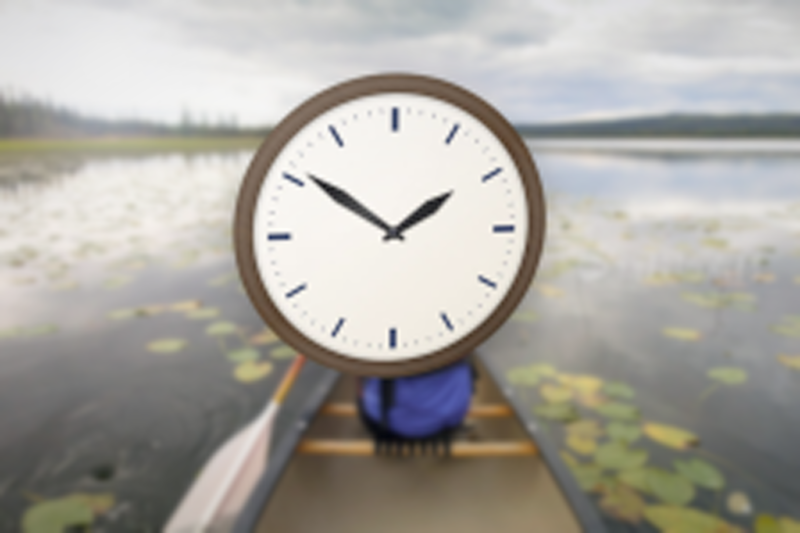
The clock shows **1:51**
